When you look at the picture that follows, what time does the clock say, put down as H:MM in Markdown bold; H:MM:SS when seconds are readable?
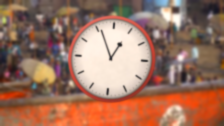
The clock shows **12:56**
